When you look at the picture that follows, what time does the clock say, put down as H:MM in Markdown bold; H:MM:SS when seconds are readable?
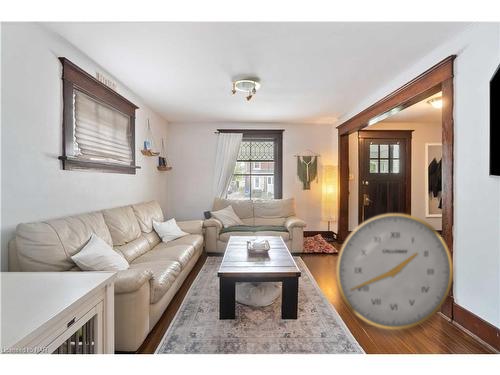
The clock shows **1:41**
